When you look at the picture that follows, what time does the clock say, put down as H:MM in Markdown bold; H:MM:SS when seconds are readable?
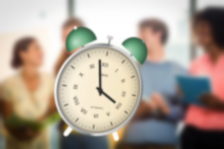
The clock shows **3:58**
